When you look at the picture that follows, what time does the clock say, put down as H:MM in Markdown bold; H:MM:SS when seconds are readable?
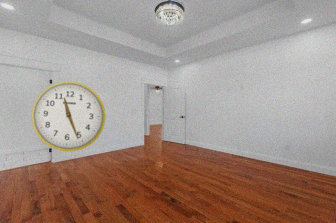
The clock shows **11:26**
